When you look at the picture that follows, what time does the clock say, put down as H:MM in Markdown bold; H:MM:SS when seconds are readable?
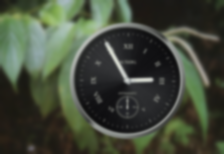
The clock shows **2:55**
